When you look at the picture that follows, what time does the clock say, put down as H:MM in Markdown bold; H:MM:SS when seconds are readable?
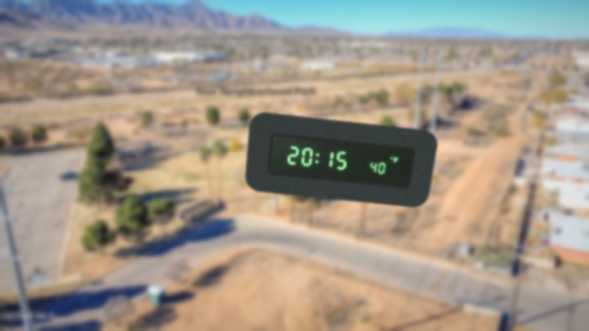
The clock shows **20:15**
